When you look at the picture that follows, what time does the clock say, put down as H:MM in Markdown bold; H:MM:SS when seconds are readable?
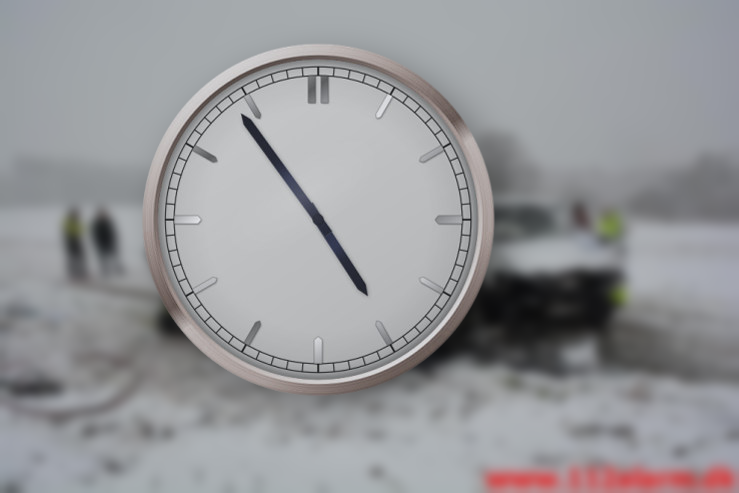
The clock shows **4:54**
